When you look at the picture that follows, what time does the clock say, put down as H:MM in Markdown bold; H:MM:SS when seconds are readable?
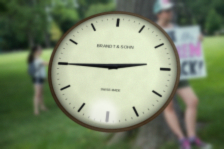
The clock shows **2:45**
